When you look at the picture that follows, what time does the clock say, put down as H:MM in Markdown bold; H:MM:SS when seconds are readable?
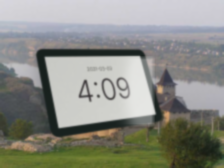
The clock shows **4:09**
